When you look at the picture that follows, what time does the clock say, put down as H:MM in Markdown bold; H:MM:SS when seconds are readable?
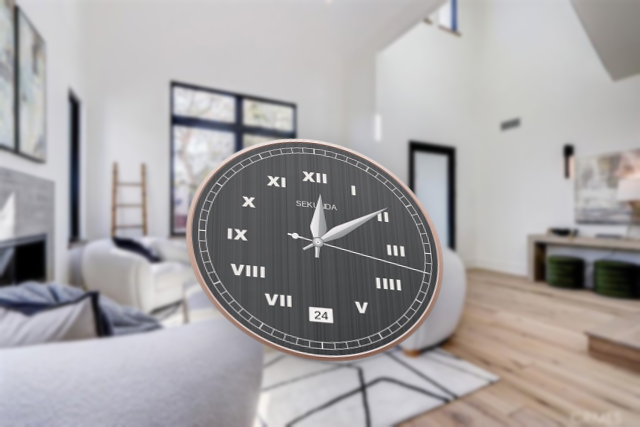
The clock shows **12:09:17**
